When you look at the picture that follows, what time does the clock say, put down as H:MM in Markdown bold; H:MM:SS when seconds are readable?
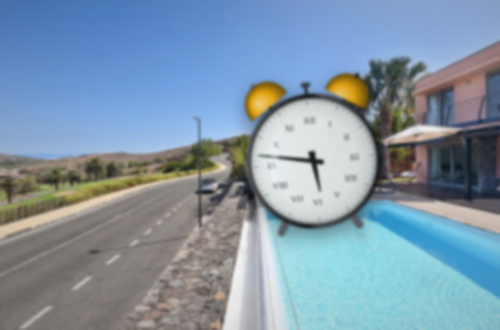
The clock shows **5:47**
